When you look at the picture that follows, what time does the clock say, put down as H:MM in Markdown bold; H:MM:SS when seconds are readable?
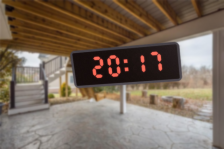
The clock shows **20:17**
